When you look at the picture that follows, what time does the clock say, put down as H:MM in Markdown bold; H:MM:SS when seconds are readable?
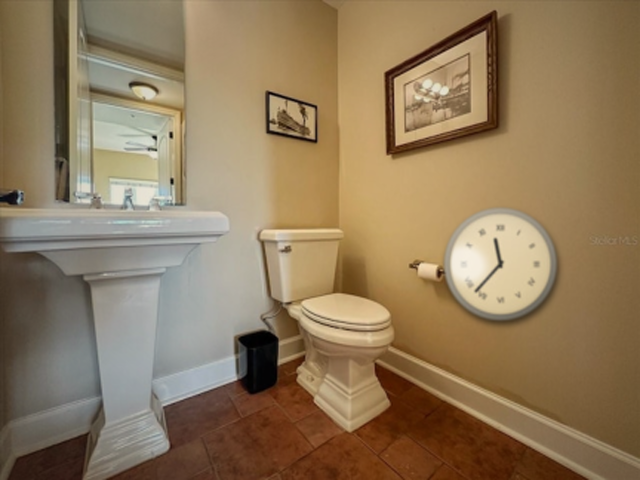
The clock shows **11:37**
